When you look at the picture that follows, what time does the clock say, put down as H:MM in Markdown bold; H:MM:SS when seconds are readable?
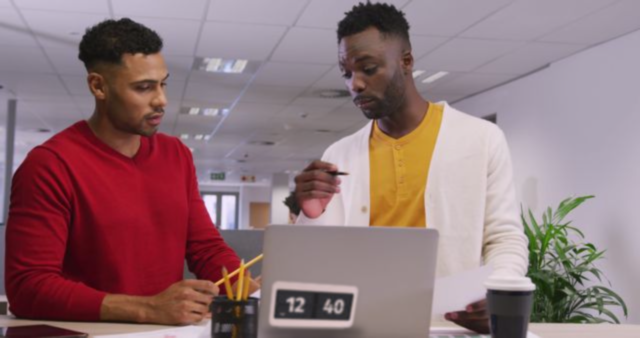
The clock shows **12:40**
